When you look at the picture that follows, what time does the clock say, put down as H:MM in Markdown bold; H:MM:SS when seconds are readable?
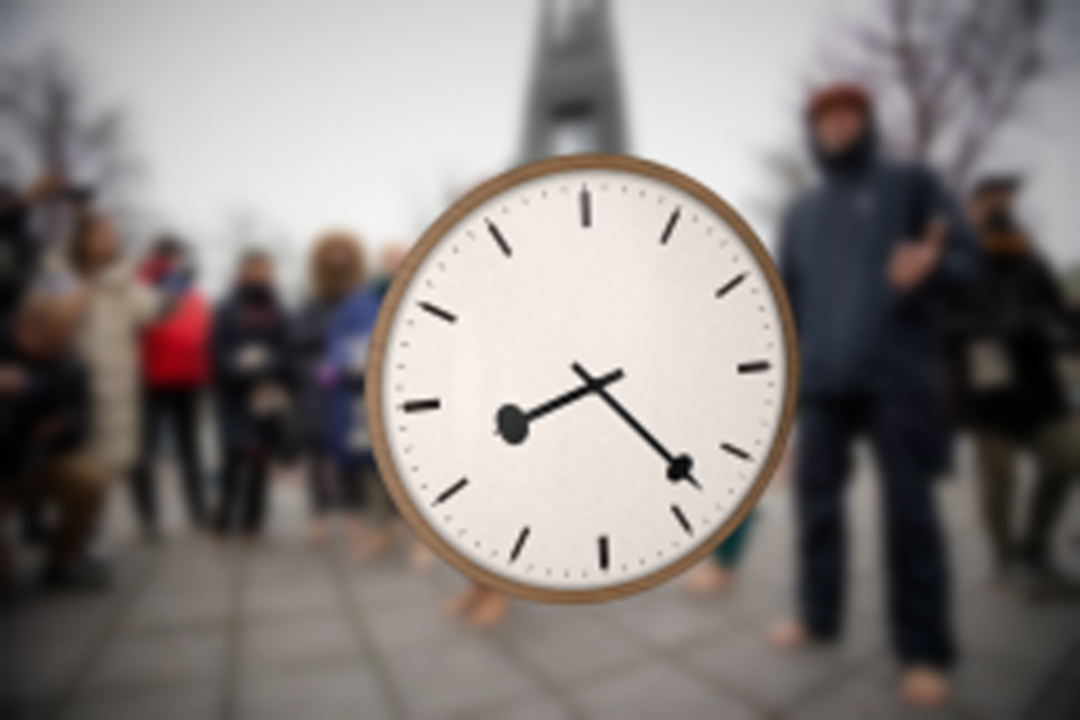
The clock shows **8:23**
